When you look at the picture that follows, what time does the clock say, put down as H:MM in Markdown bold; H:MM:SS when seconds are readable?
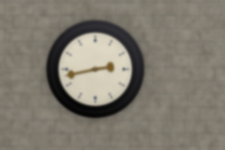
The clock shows **2:43**
